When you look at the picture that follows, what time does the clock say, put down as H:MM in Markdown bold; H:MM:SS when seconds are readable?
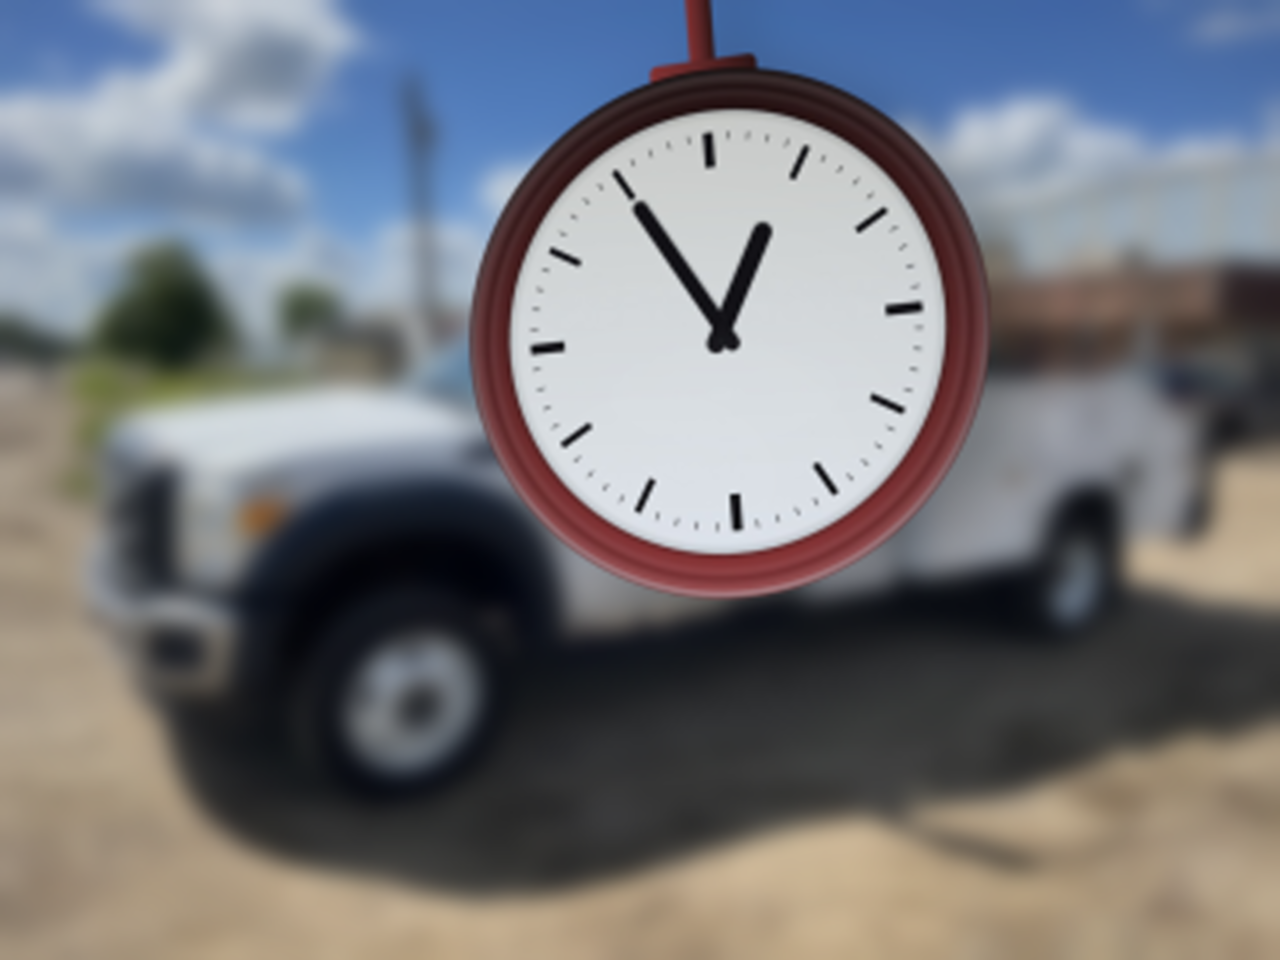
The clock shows **12:55**
